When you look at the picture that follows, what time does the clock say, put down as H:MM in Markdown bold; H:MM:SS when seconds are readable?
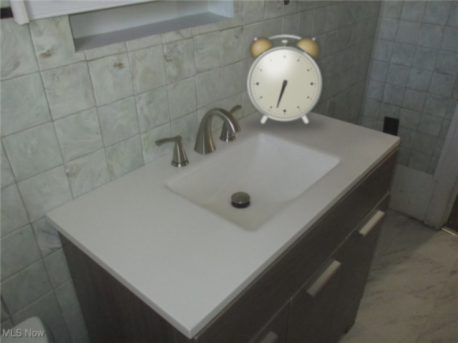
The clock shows **6:33**
